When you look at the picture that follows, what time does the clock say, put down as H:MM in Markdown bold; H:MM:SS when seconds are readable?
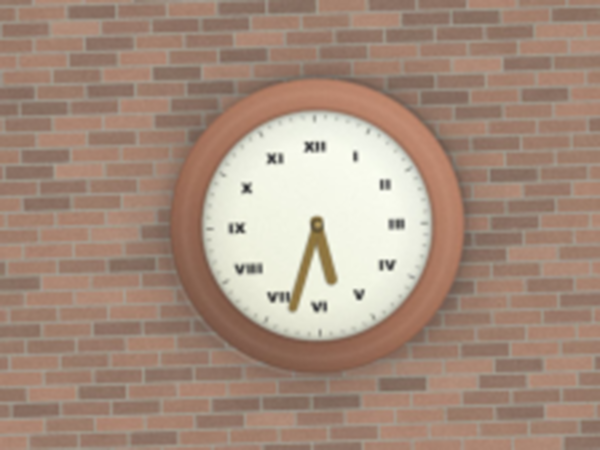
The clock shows **5:33**
